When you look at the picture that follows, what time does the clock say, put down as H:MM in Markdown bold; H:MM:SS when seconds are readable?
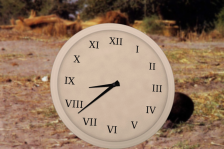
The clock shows **8:38**
